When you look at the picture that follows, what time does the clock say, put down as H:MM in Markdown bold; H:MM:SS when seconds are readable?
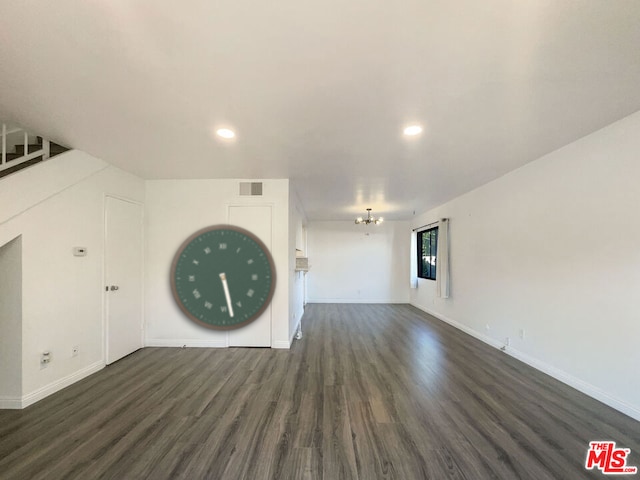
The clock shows **5:28**
